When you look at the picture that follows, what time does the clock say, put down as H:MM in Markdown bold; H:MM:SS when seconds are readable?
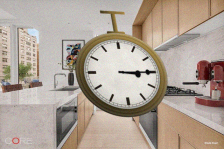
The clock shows **3:15**
